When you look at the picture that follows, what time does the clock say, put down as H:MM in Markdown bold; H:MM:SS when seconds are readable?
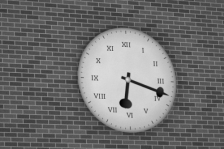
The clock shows **6:18**
